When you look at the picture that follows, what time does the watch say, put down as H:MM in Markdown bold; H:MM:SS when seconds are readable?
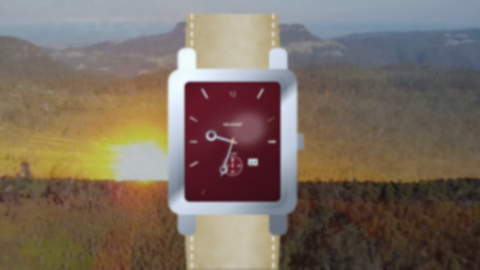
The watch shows **9:33**
